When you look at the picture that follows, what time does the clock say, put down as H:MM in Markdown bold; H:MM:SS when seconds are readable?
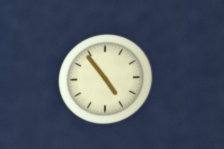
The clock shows **4:54**
